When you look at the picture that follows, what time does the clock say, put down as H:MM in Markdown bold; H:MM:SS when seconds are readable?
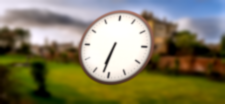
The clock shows **6:32**
